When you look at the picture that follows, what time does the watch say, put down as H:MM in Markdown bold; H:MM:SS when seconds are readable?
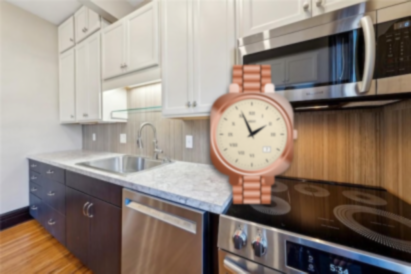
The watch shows **1:56**
